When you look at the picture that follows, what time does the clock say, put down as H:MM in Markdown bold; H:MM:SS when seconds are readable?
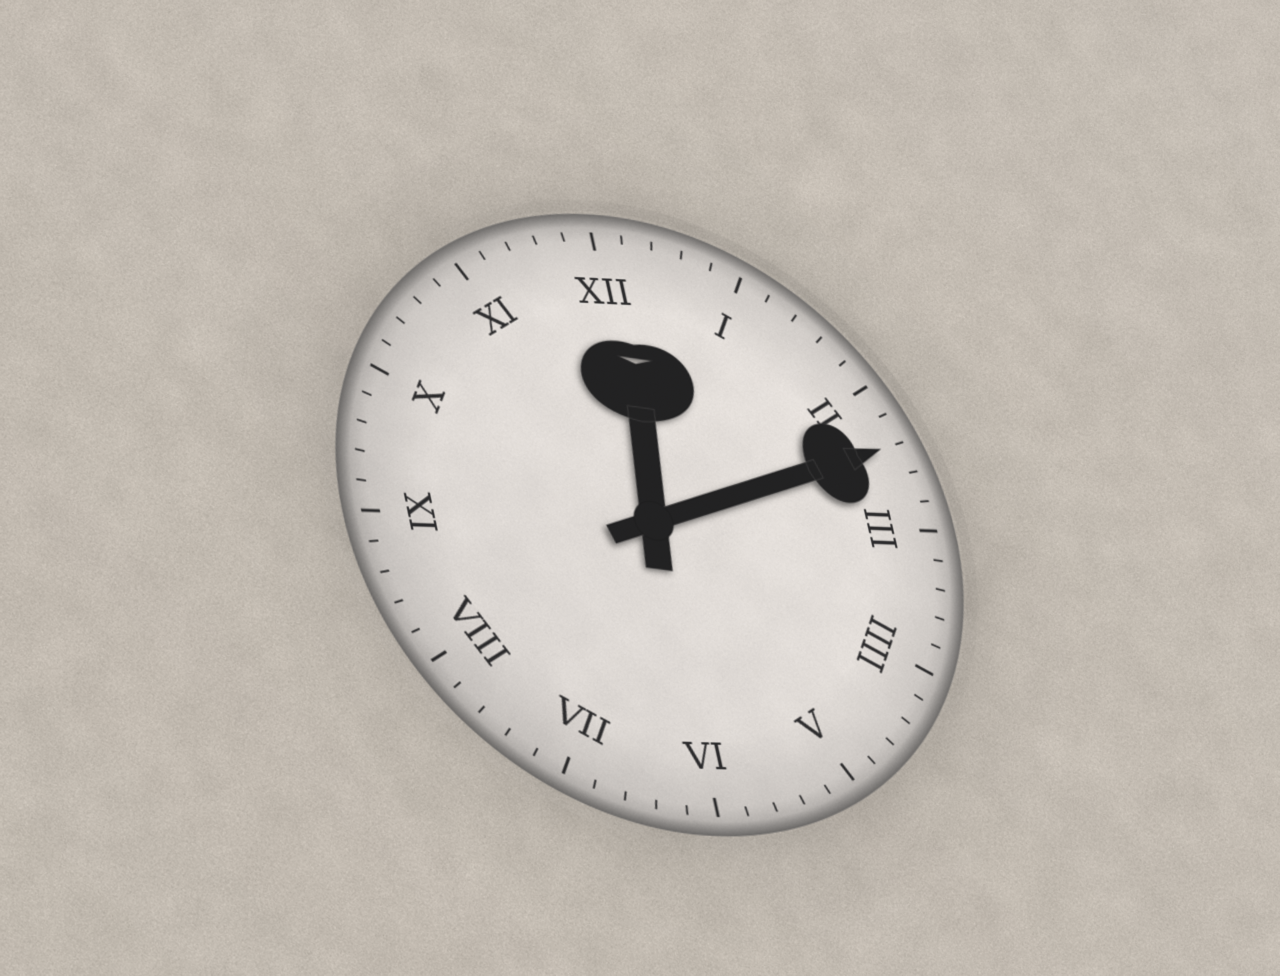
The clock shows **12:12**
